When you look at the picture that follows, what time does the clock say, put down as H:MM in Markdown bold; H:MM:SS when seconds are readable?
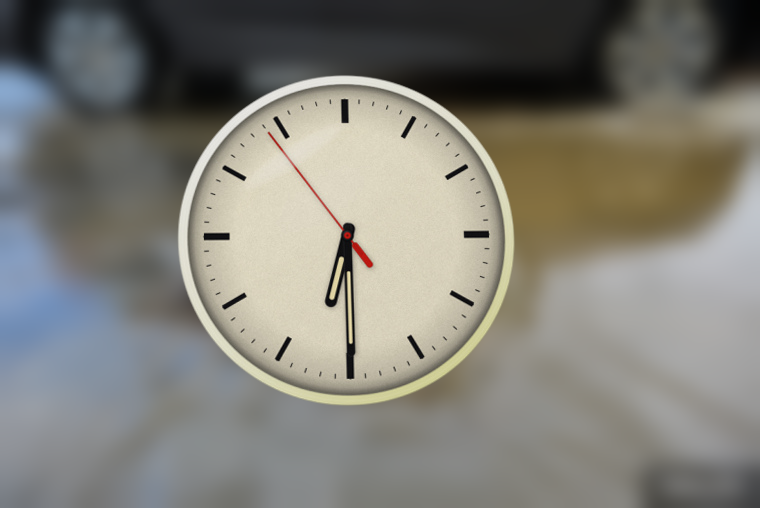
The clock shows **6:29:54**
